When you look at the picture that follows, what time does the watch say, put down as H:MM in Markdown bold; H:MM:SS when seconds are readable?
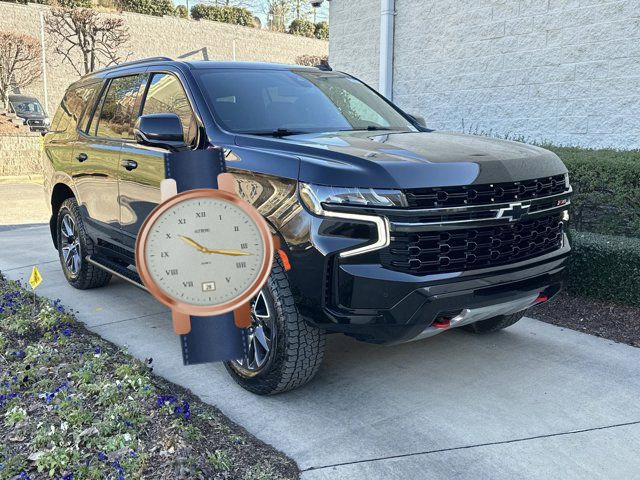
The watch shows **10:17**
